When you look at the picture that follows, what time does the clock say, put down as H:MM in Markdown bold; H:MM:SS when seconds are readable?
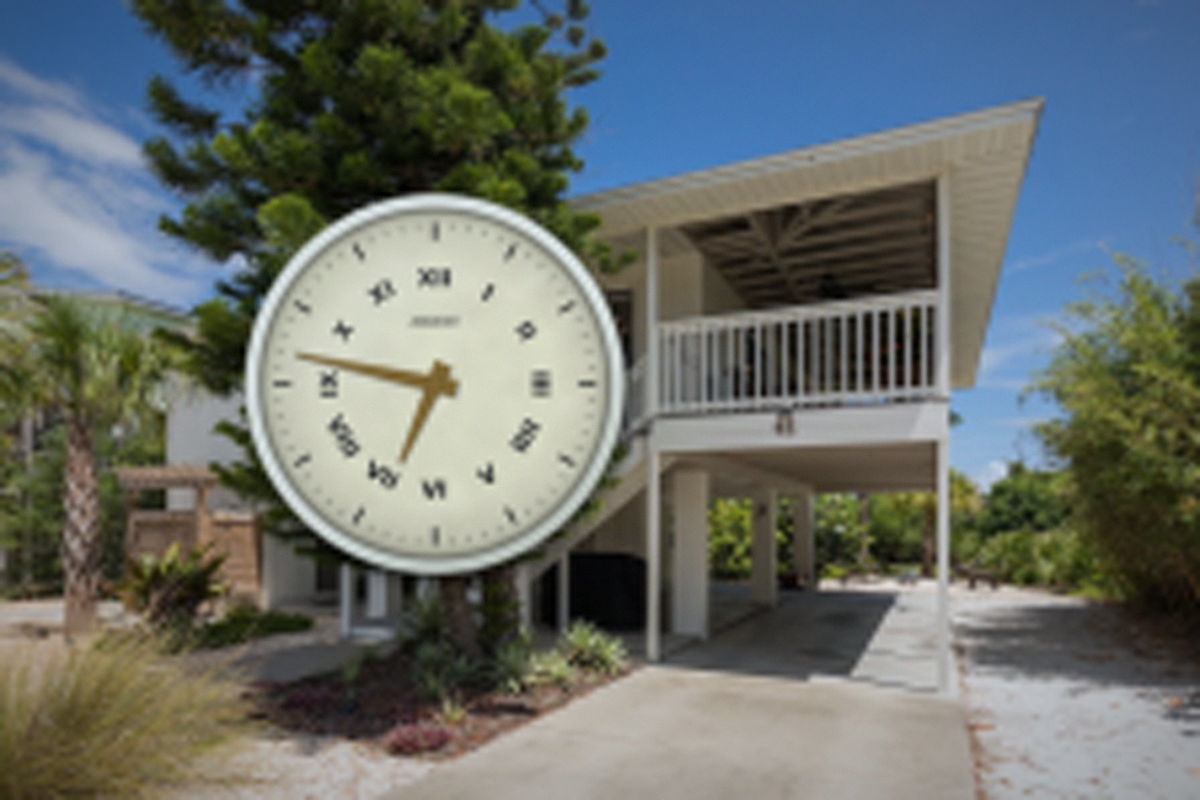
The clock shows **6:47**
